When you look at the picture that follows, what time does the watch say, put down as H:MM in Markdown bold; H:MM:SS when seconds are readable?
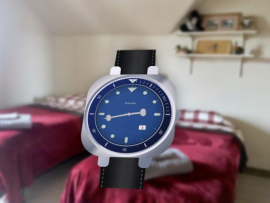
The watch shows **2:43**
